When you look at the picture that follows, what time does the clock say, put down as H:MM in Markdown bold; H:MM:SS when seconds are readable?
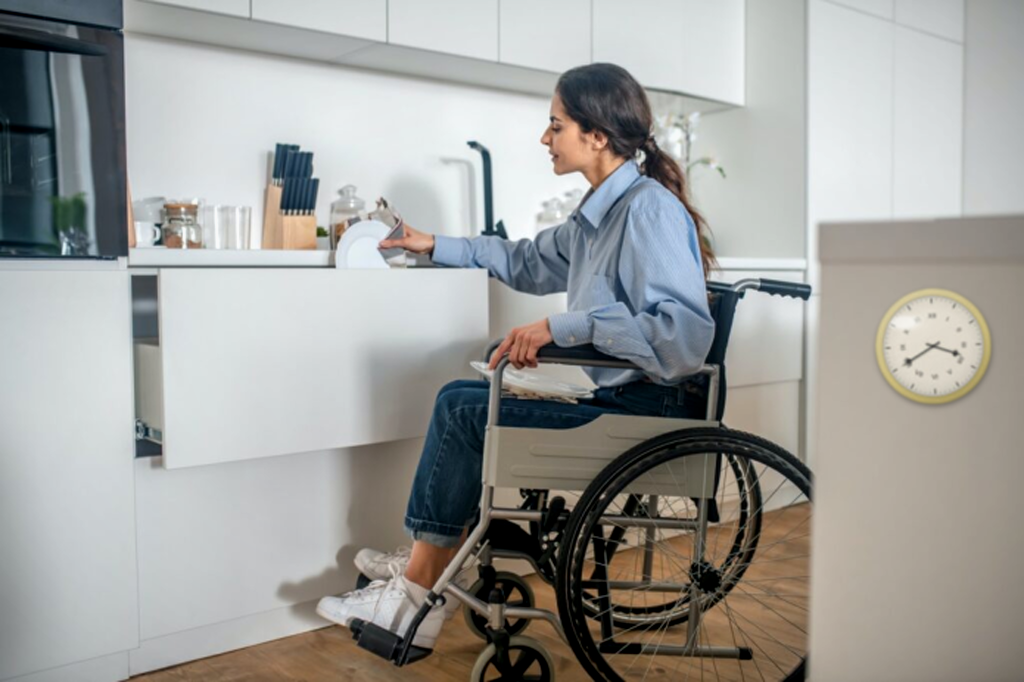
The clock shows **3:40**
